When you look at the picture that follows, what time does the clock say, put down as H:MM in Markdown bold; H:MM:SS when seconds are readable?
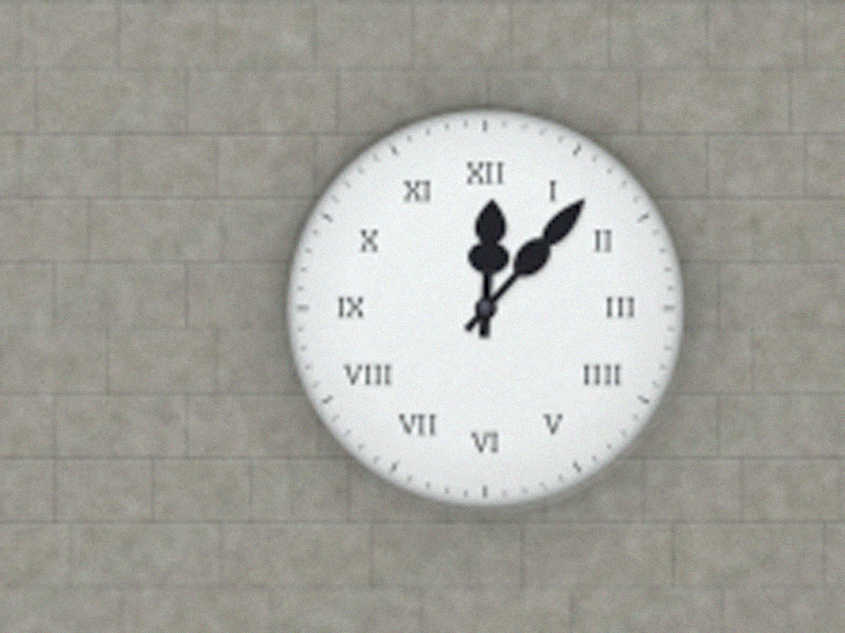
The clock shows **12:07**
